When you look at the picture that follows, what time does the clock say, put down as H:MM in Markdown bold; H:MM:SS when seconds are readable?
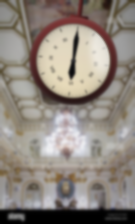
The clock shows **6:00**
